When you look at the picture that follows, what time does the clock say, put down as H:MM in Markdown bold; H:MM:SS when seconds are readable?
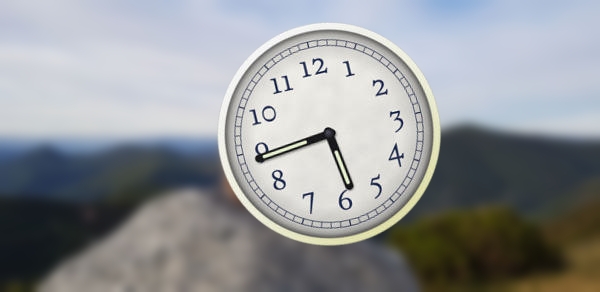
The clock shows **5:44**
